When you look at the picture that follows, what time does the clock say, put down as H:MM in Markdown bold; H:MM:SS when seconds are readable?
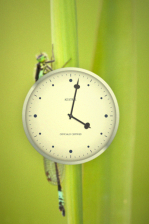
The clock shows **4:02**
